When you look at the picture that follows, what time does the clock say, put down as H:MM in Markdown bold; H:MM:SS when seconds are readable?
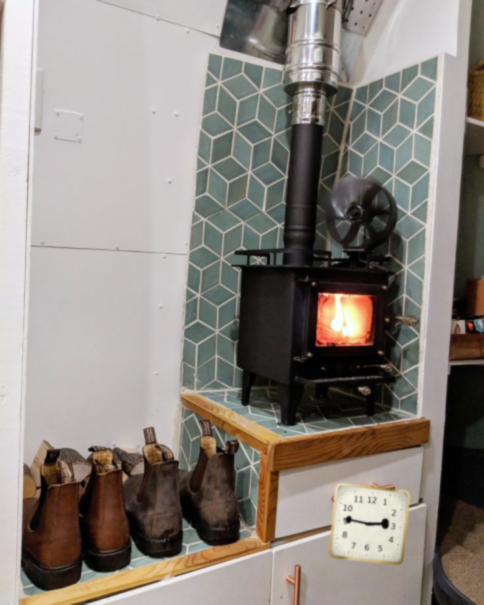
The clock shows **2:46**
